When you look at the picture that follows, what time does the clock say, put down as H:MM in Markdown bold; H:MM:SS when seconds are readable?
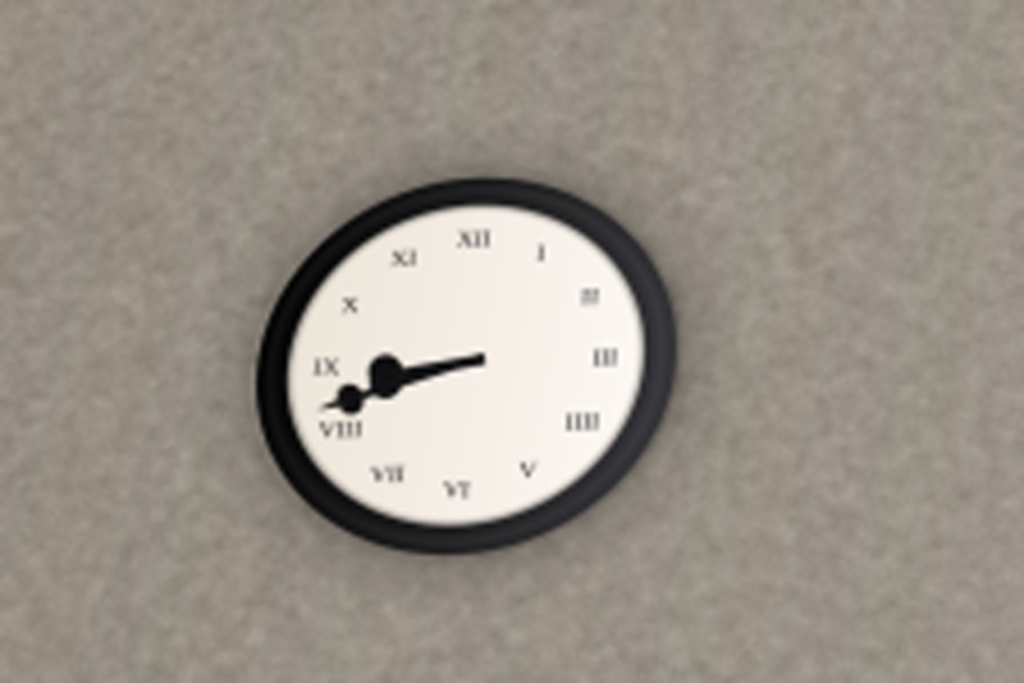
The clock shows **8:42**
